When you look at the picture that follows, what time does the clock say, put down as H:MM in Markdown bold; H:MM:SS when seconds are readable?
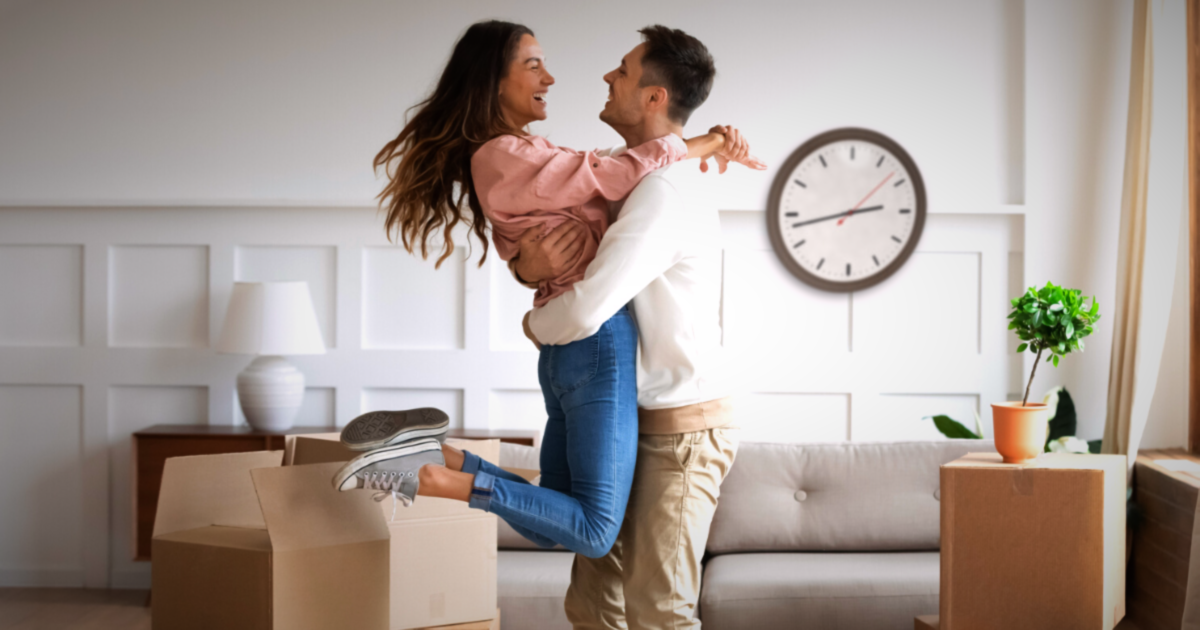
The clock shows **2:43:08**
